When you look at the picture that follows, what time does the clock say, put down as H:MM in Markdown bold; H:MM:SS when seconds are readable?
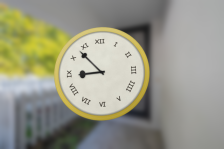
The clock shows **8:53**
